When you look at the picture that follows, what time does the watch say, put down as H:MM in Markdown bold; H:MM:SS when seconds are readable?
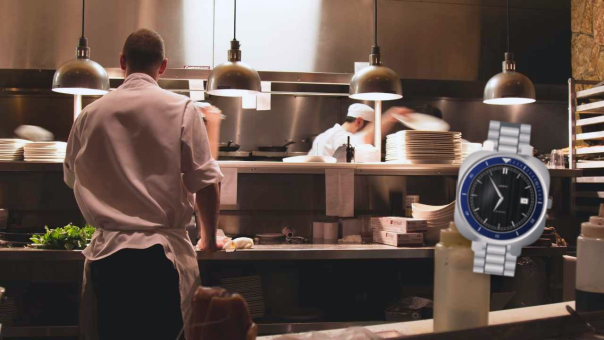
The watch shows **6:54**
